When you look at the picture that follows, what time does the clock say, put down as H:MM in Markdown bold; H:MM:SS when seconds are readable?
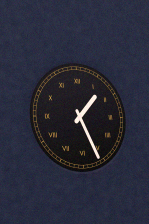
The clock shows **1:26**
